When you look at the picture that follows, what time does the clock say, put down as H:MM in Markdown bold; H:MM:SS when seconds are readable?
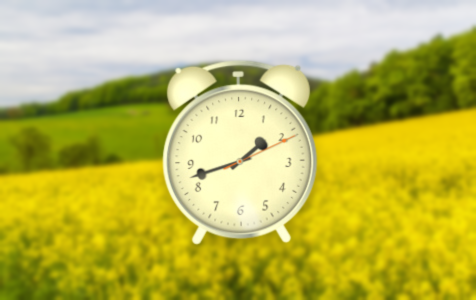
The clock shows **1:42:11**
